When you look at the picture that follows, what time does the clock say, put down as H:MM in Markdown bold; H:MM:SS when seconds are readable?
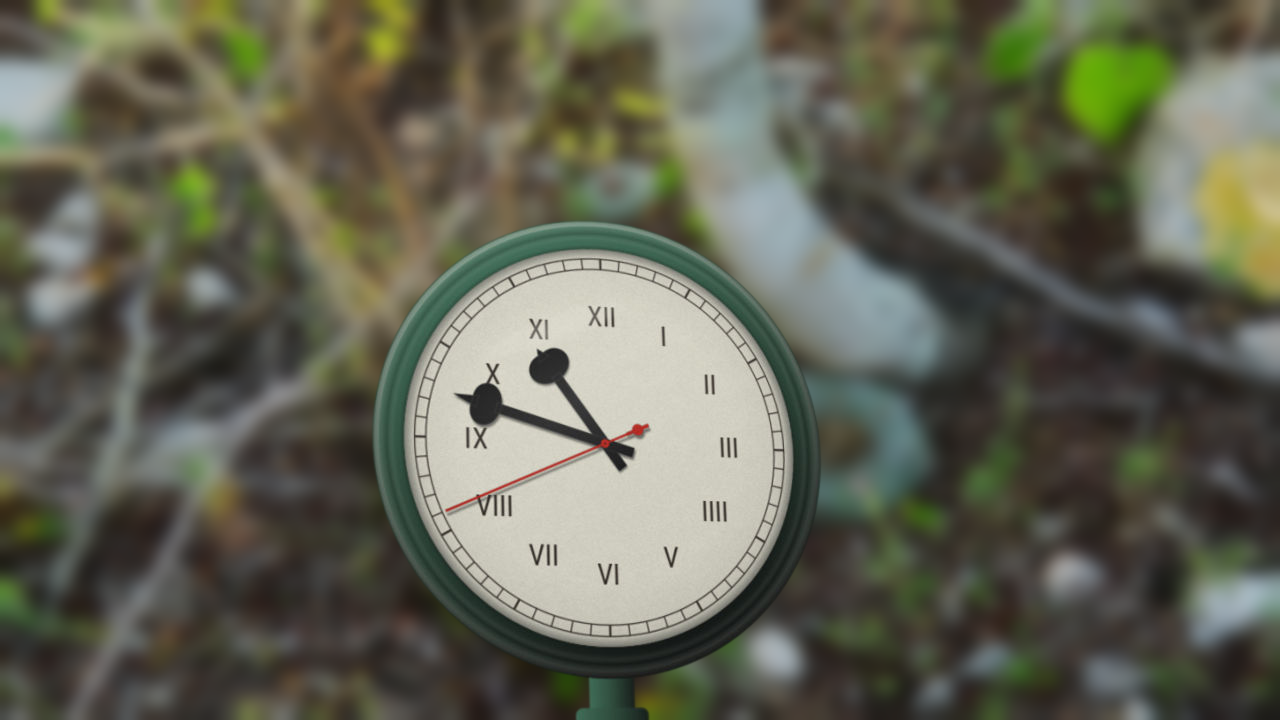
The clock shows **10:47:41**
